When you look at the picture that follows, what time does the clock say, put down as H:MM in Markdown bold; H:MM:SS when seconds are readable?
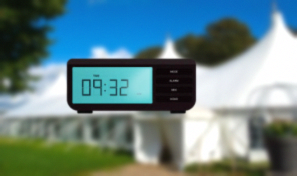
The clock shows **9:32**
